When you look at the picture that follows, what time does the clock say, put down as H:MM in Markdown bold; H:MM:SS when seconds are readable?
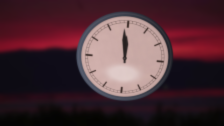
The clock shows **11:59**
